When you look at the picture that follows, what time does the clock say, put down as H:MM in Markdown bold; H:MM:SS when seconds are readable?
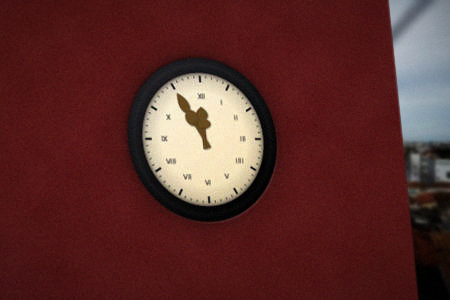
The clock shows **11:55**
